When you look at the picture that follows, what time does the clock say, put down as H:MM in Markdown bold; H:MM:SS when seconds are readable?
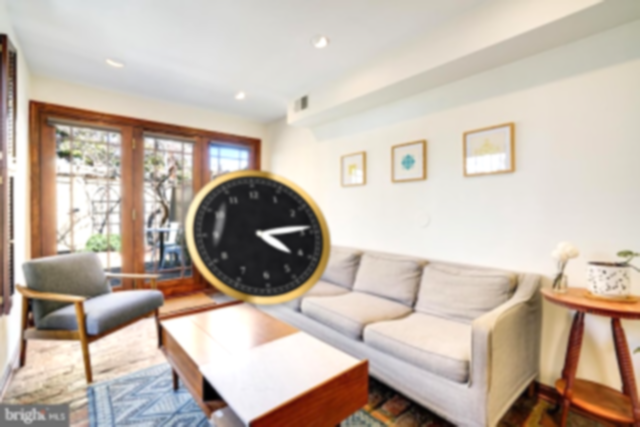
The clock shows **4:14**
